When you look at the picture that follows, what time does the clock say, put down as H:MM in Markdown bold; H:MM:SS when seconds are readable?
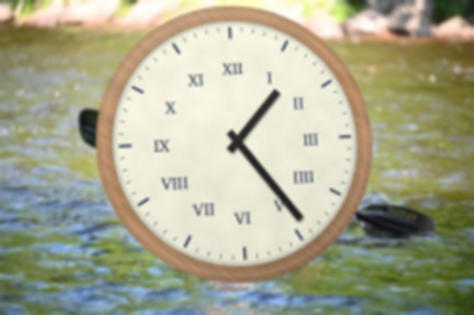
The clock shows **1:24**
